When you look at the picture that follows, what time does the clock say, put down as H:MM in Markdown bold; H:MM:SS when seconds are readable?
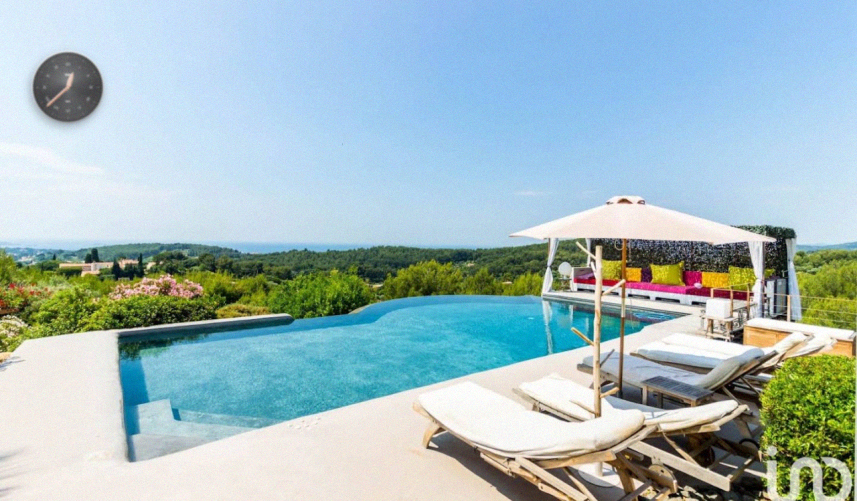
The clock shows **12:38**
